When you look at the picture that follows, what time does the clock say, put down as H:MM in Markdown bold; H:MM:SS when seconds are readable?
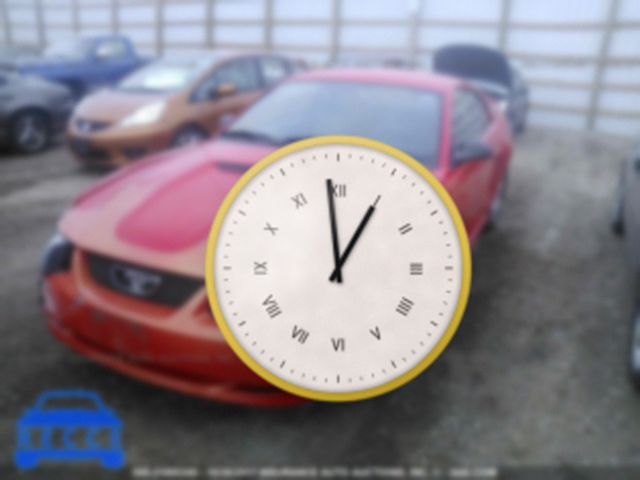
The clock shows **12:59**
